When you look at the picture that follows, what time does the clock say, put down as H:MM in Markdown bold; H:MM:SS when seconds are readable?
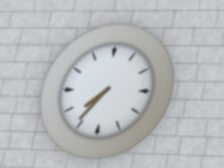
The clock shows **7:36**
